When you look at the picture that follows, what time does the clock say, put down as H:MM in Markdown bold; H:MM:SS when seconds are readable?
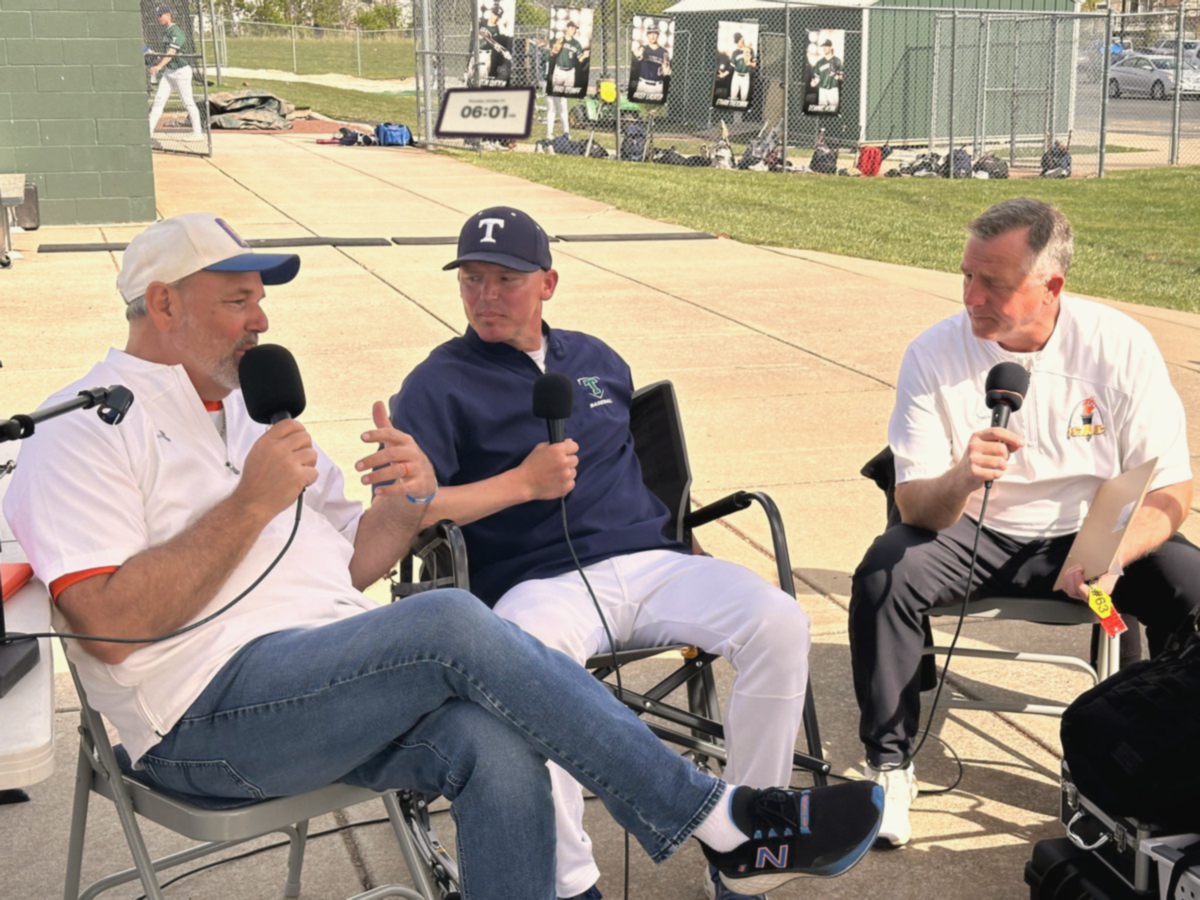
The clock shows **6:01**
